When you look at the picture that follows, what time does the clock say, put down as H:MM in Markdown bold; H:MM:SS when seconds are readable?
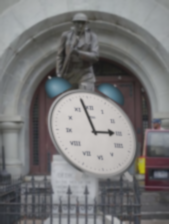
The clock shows **2:58**
